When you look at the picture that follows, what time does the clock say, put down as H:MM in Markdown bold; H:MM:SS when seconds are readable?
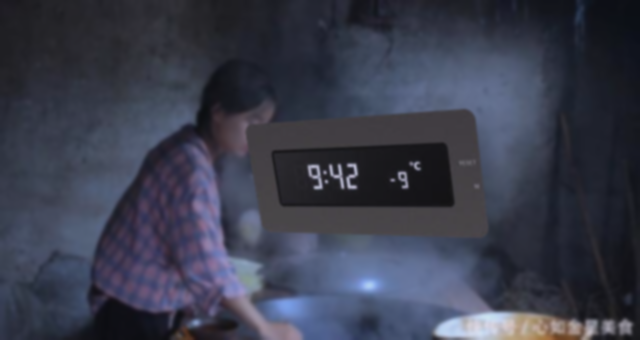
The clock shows **9:42**
